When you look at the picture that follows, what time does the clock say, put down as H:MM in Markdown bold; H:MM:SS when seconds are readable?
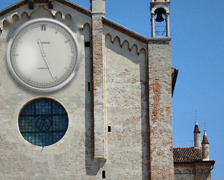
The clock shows **11:26**
